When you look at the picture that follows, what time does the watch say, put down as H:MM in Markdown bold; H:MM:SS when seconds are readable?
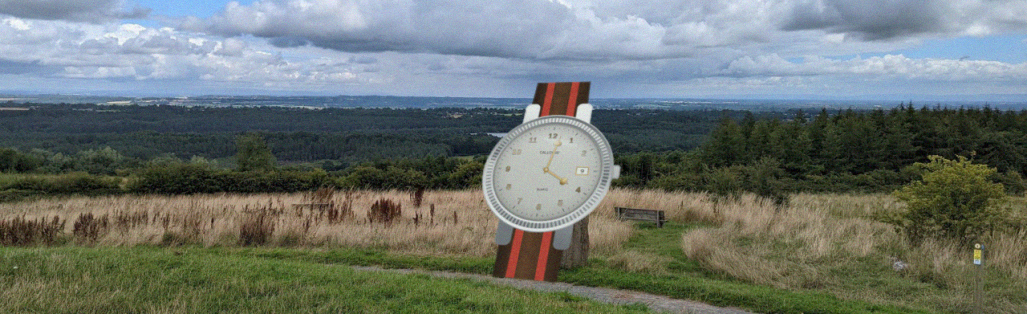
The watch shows **4:02**
